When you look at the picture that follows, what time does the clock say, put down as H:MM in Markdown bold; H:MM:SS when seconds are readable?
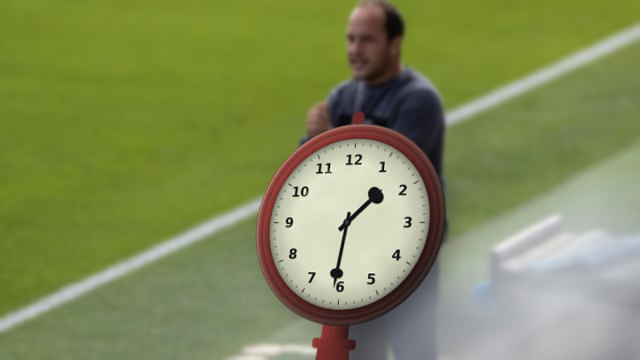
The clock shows **1:31**
